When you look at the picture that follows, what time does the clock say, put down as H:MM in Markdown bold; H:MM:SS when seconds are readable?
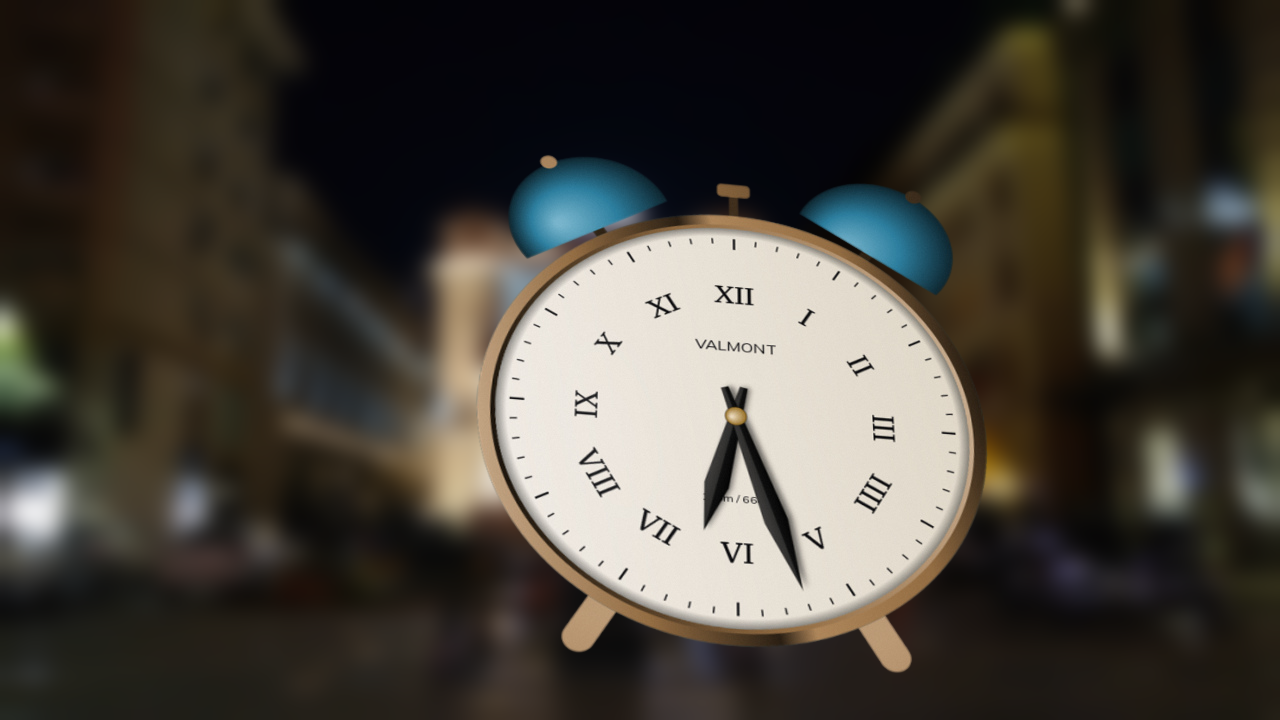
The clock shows **6:27**
